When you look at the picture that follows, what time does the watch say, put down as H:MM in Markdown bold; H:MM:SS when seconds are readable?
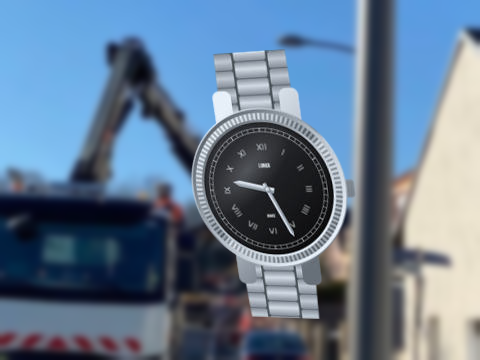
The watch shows **9:26**
